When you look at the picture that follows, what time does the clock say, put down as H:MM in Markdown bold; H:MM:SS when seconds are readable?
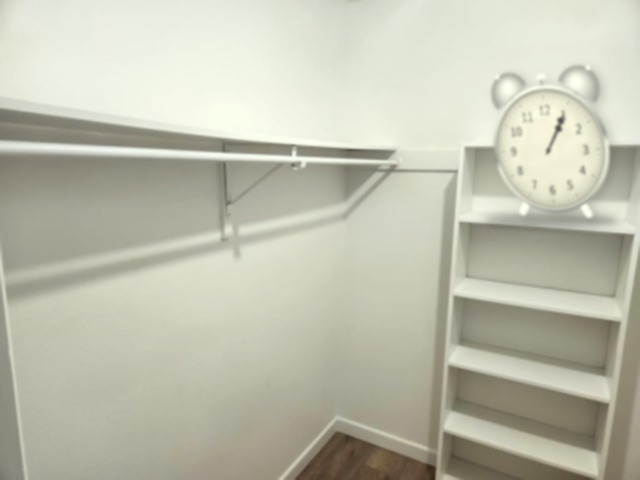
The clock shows **1:05**
